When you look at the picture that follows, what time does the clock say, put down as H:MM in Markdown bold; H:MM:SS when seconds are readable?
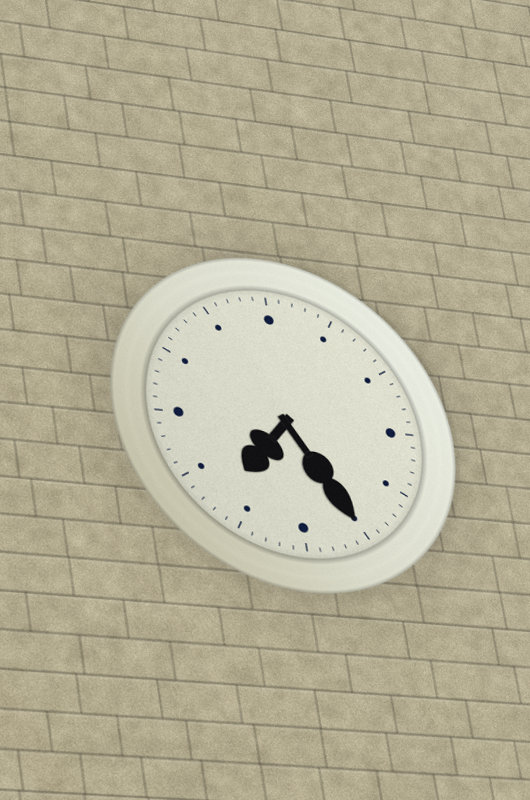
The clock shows **7:25**
